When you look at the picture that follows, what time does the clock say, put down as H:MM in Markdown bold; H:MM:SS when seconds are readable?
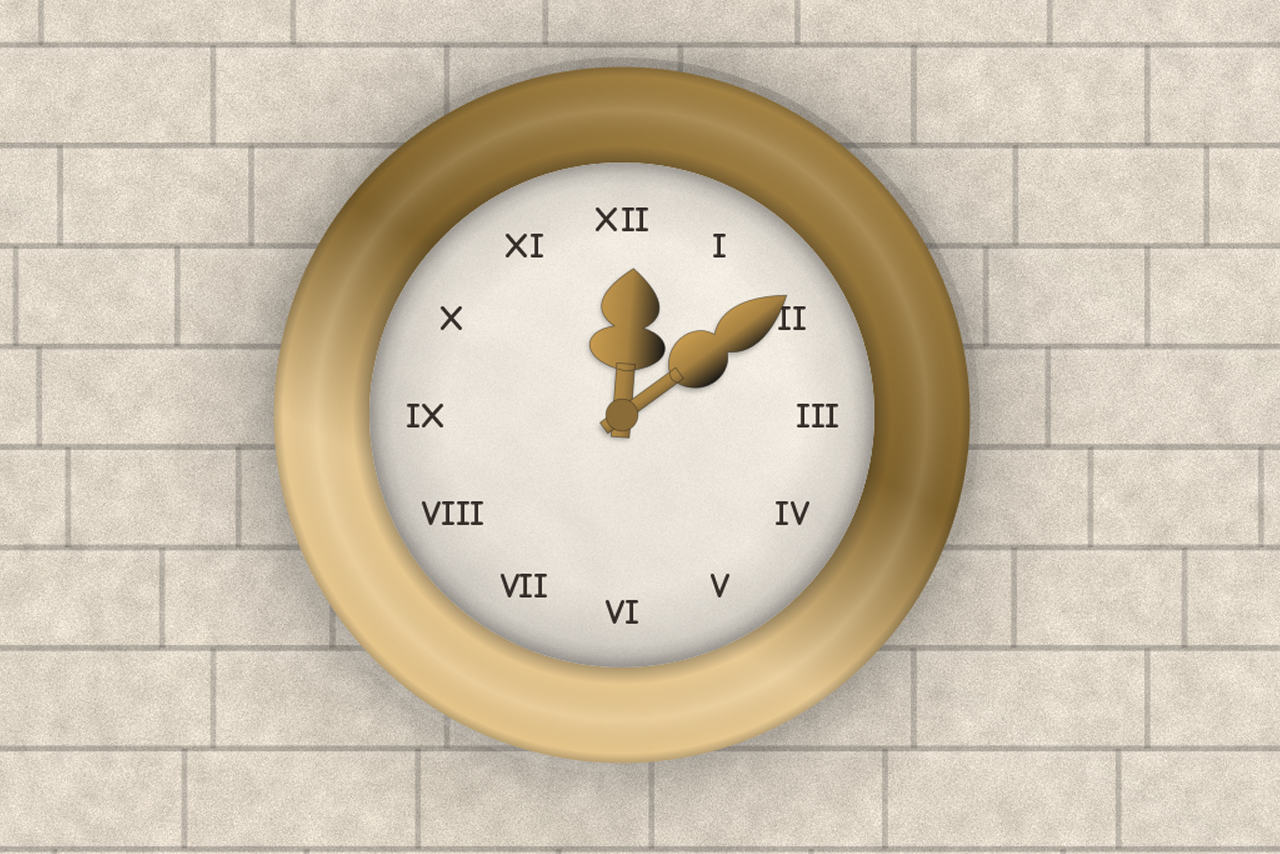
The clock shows **12:09**
